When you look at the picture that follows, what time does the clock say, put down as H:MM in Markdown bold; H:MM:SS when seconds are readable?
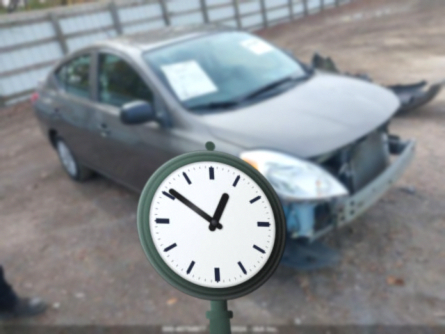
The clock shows **12:51**
